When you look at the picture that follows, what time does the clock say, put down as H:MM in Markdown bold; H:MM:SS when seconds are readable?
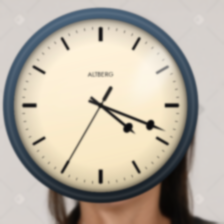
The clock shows **4:18:35**
